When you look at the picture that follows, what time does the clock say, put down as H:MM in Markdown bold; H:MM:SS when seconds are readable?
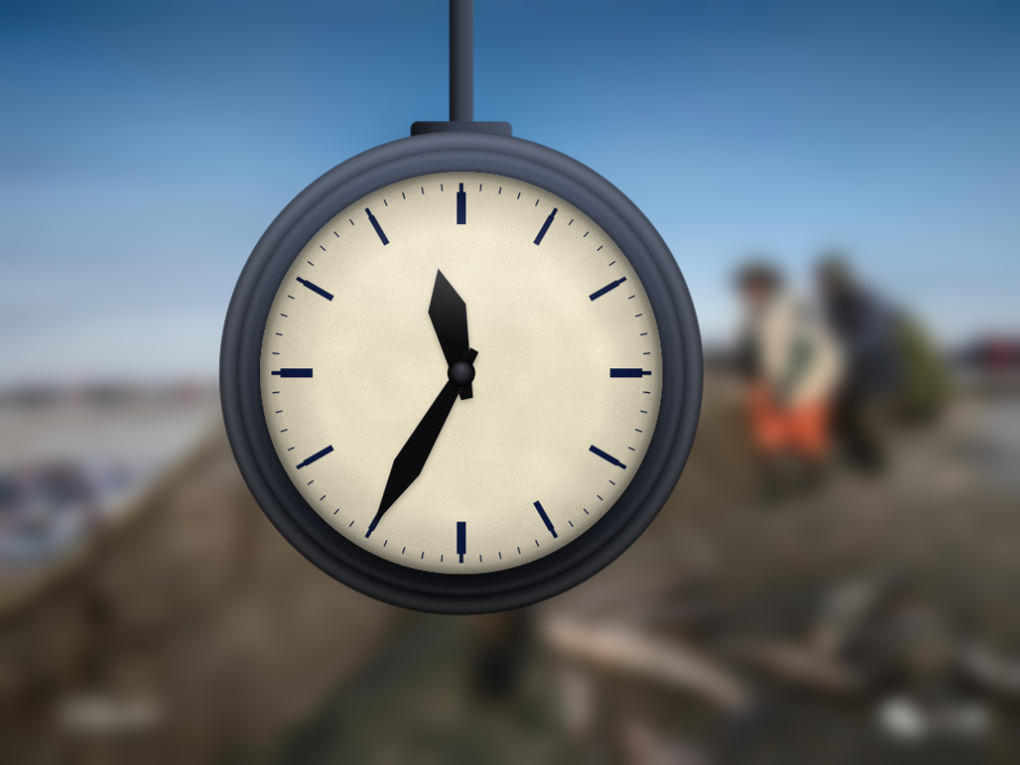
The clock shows **11:35**
